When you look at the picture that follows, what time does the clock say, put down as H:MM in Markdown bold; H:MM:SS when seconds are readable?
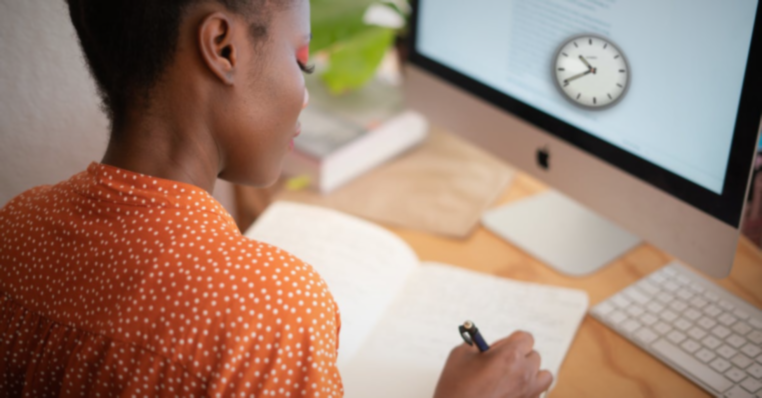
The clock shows **10:41**
